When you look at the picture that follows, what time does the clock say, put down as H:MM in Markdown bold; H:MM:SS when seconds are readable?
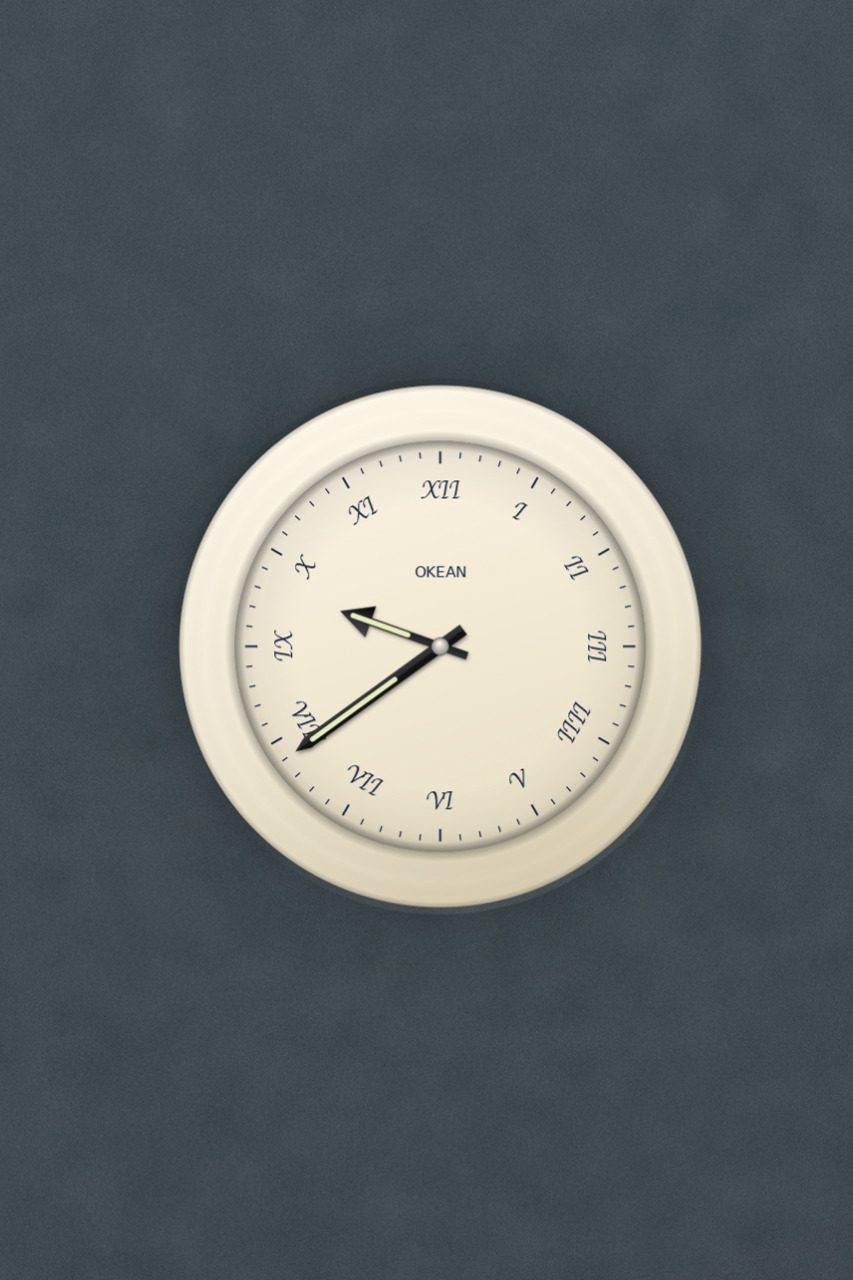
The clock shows **9:39**
